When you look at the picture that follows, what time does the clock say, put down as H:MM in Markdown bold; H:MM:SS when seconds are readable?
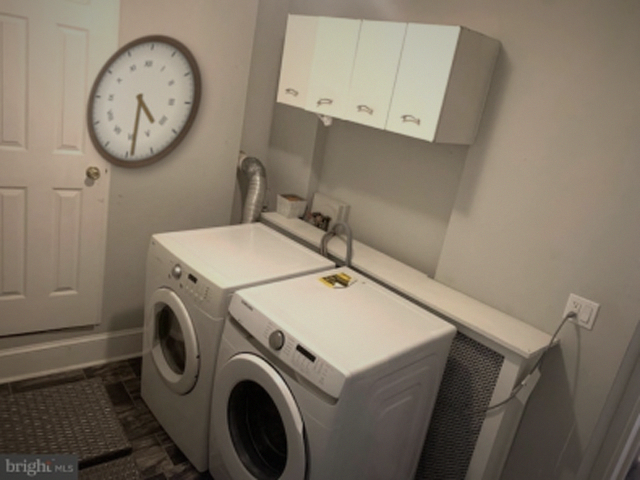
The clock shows **4:29**
